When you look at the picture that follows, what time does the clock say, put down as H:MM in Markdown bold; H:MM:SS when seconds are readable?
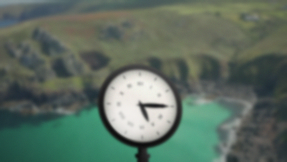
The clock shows **5:15**
